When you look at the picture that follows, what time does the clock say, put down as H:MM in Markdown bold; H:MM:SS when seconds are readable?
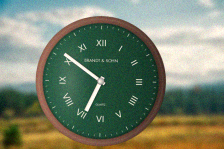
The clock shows **6:51**
